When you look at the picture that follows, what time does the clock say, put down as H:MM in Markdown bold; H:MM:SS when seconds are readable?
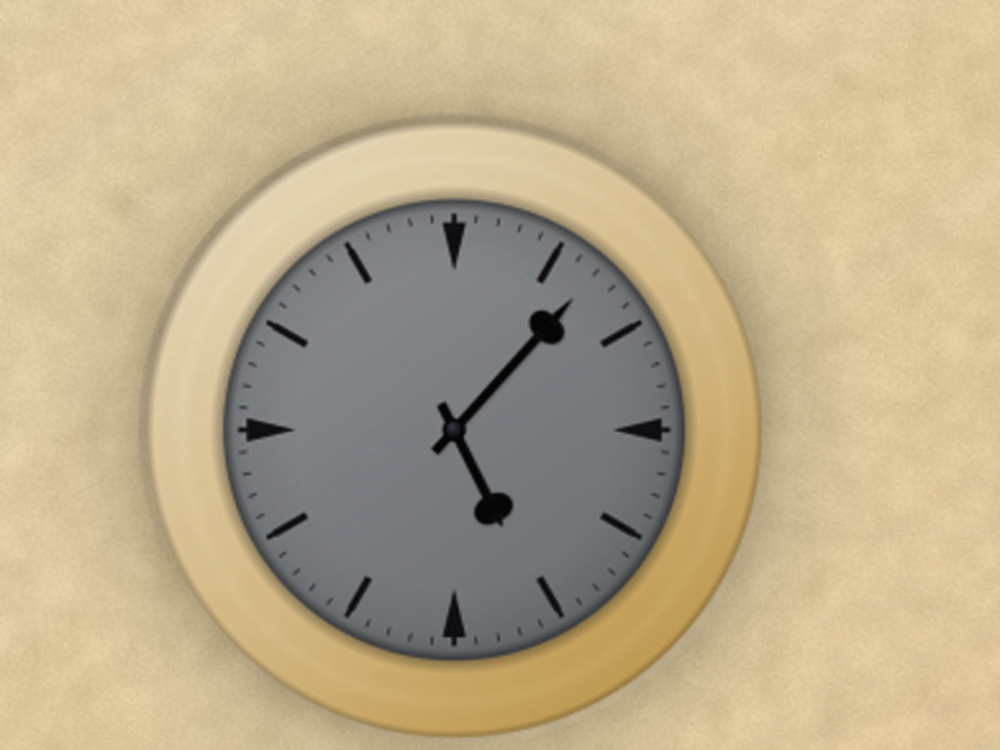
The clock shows **5:07**
